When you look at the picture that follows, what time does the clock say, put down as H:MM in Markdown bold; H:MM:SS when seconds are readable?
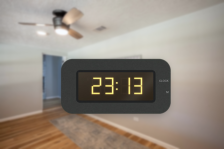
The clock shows **23:13**
